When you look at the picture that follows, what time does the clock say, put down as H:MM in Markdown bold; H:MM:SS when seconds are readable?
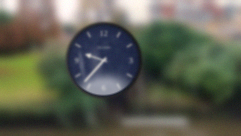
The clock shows **9:37**
